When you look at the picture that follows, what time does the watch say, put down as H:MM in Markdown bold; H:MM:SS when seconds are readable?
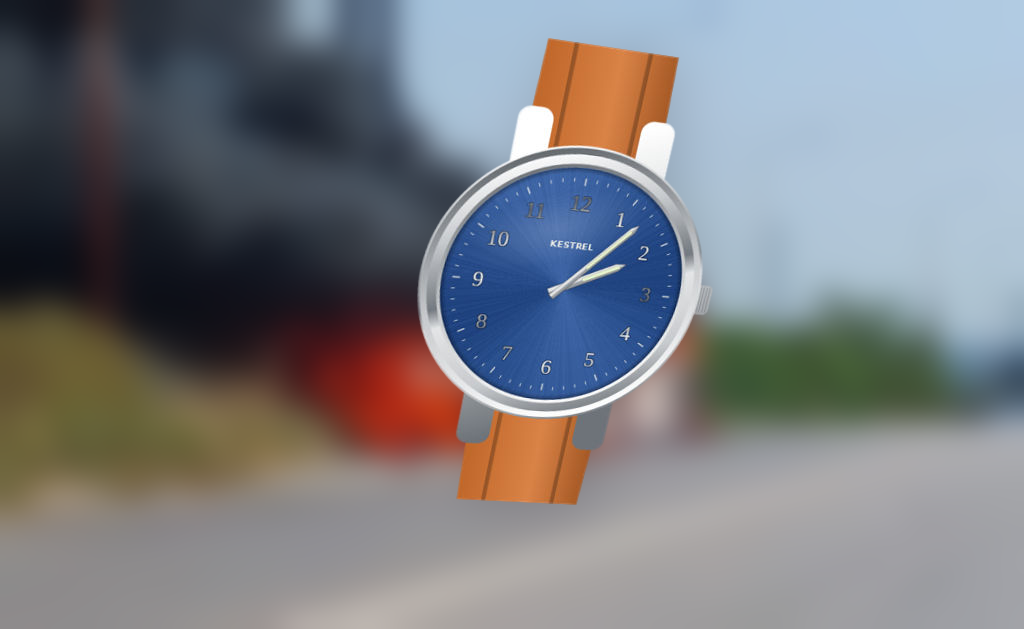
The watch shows **2:07**
